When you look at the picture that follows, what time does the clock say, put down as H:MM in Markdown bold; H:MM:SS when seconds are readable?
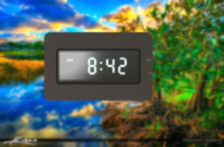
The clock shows **8:42**
